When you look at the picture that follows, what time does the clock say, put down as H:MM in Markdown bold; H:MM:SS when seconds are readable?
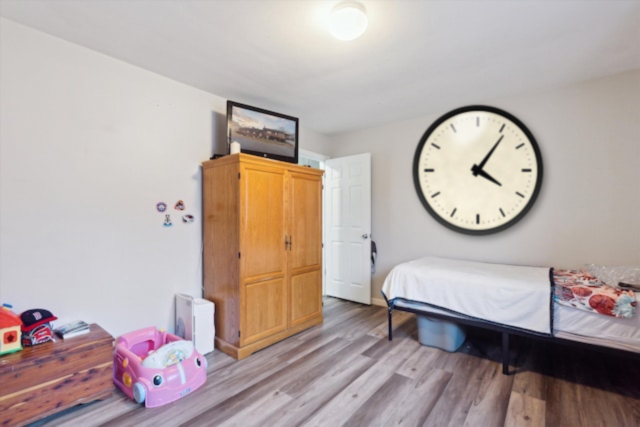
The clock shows **4:06**
